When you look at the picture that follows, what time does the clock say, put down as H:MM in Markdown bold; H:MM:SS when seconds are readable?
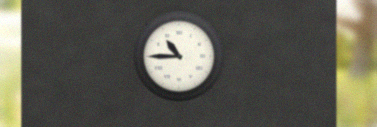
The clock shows **10:45**
